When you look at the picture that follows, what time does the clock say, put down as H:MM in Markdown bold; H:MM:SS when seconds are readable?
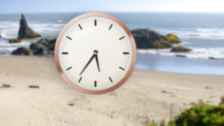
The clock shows **5:36**
